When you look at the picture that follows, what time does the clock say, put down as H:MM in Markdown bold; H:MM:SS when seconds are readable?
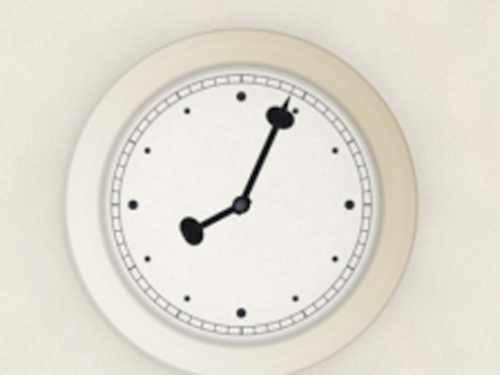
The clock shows **8:04**
